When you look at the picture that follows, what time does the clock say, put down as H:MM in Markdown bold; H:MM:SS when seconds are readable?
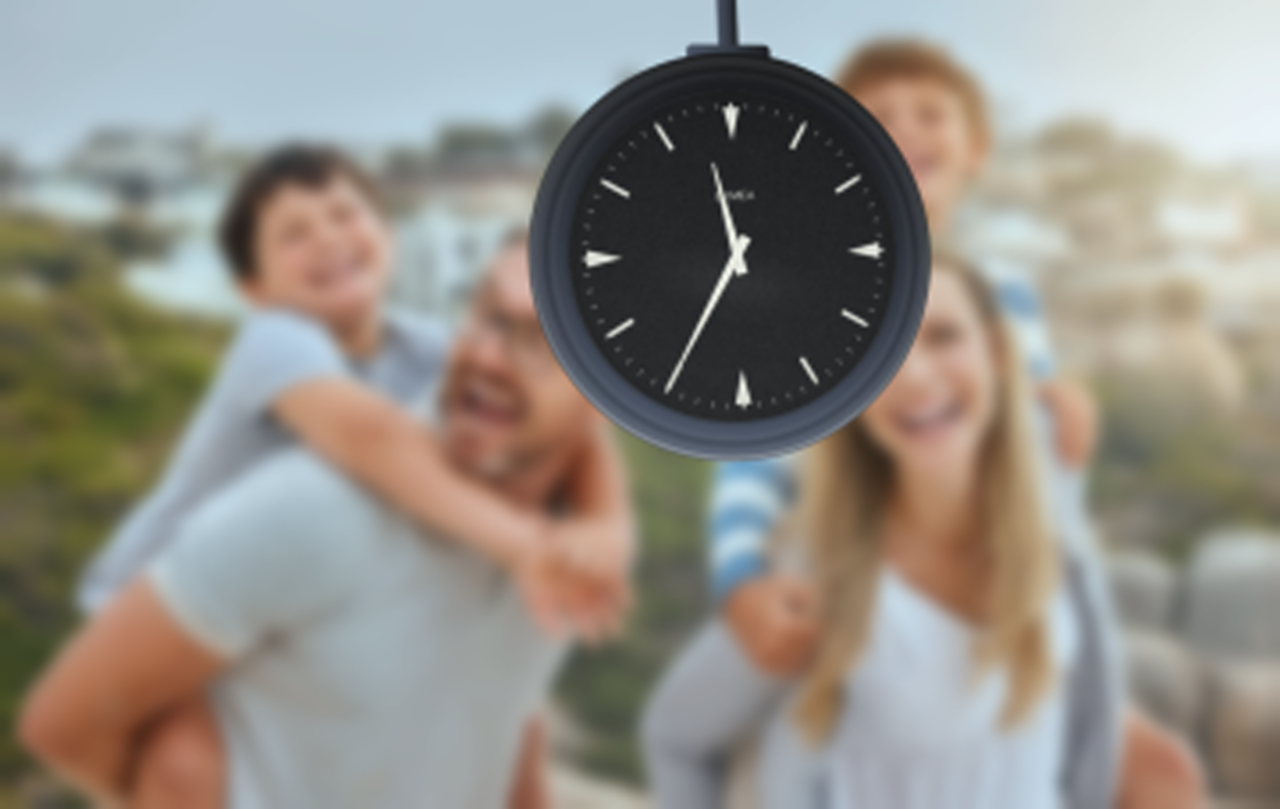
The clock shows **11:35**
